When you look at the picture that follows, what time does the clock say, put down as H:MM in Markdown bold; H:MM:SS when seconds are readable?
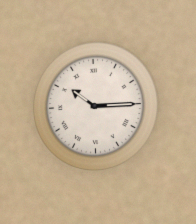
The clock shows **10:15**
